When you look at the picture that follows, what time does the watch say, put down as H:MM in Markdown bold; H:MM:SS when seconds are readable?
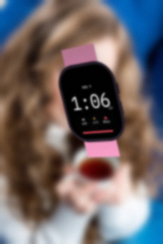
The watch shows **1:06**
